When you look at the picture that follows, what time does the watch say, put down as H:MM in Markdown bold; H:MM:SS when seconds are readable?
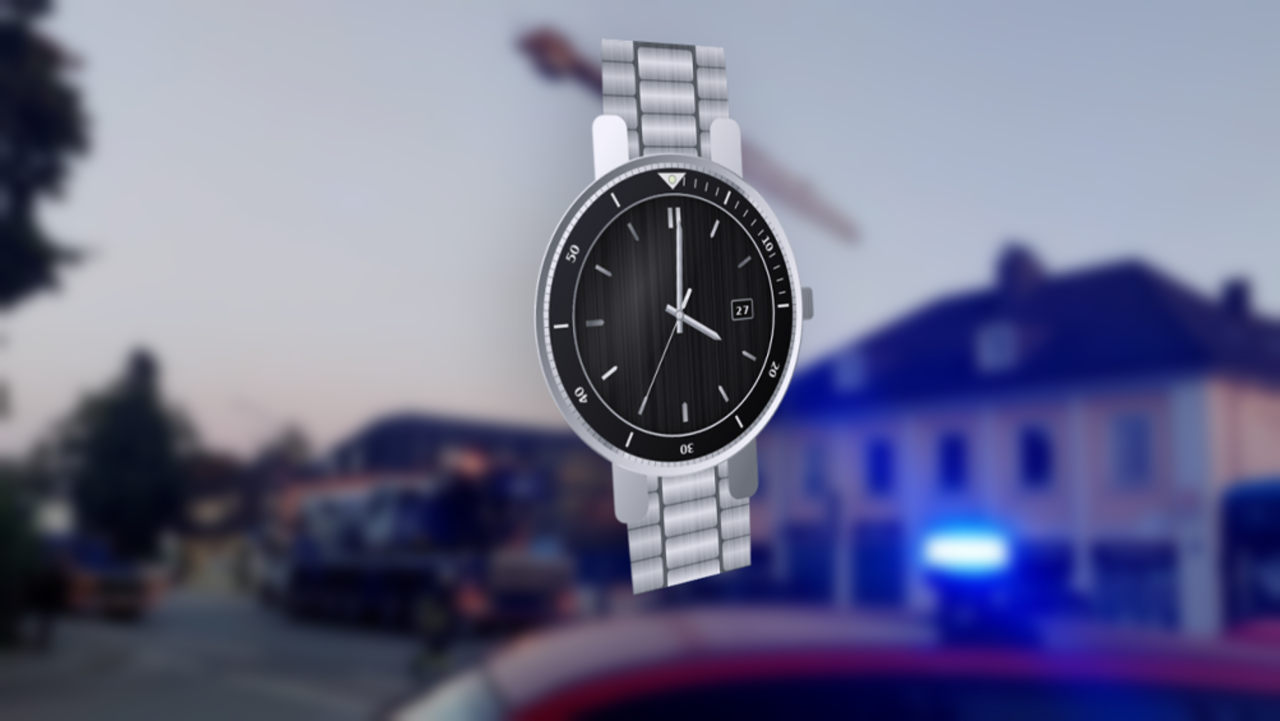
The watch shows **4:00:35**
